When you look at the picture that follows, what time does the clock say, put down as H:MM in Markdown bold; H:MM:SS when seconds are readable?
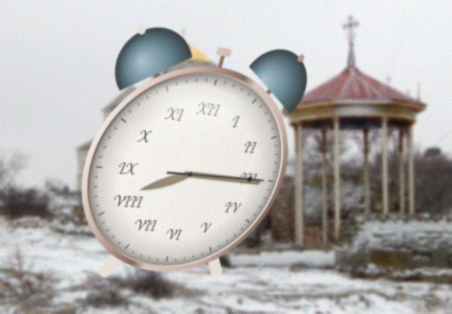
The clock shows **8:15:15**
